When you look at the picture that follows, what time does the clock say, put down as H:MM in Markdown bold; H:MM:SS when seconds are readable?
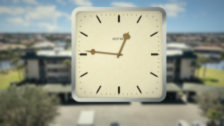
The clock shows **12:46**
